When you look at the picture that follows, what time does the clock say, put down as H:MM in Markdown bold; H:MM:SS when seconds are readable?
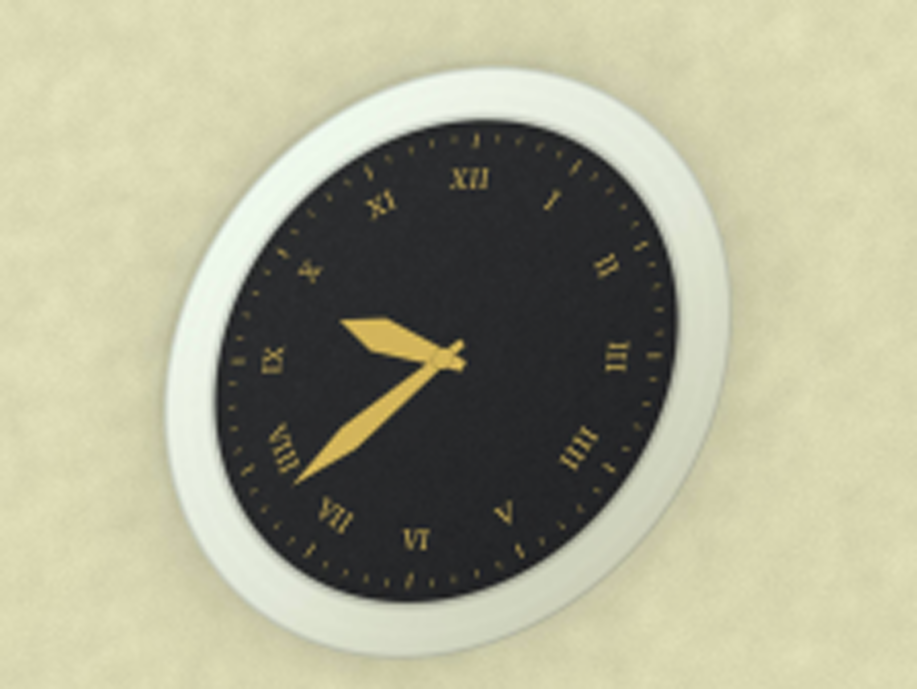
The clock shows **9:38**
